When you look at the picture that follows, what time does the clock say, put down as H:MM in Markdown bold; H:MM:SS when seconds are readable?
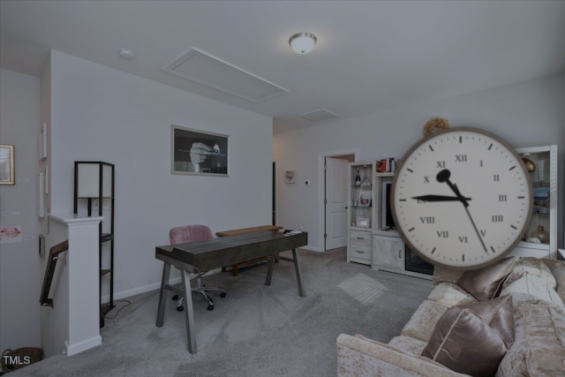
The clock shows **10:45:26**
